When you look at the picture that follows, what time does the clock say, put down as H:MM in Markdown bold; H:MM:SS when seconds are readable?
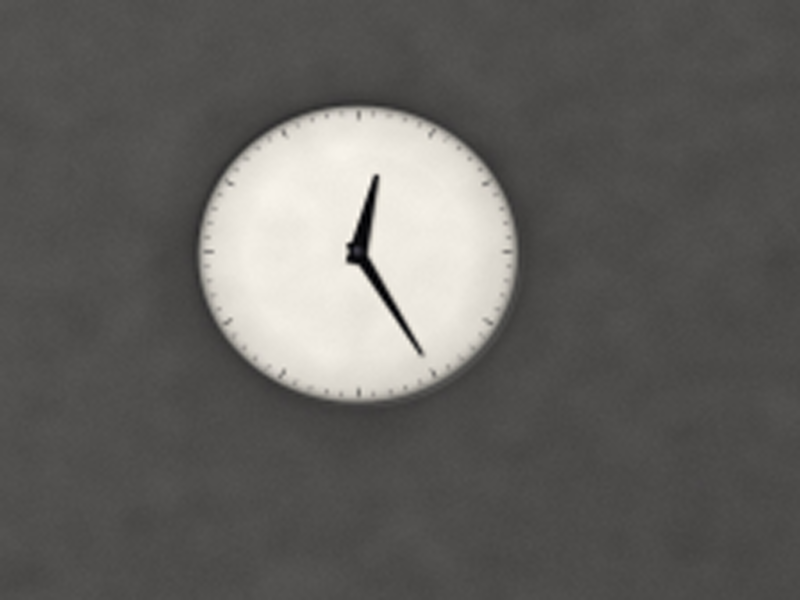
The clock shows **12:25**
